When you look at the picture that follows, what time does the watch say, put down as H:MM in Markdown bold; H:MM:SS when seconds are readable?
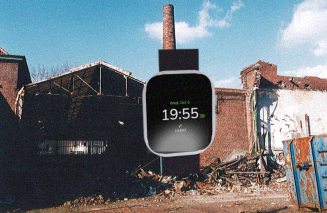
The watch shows **19:55**
